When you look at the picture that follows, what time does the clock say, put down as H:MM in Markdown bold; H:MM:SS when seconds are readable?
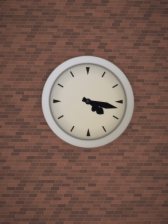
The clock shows **4:17**
